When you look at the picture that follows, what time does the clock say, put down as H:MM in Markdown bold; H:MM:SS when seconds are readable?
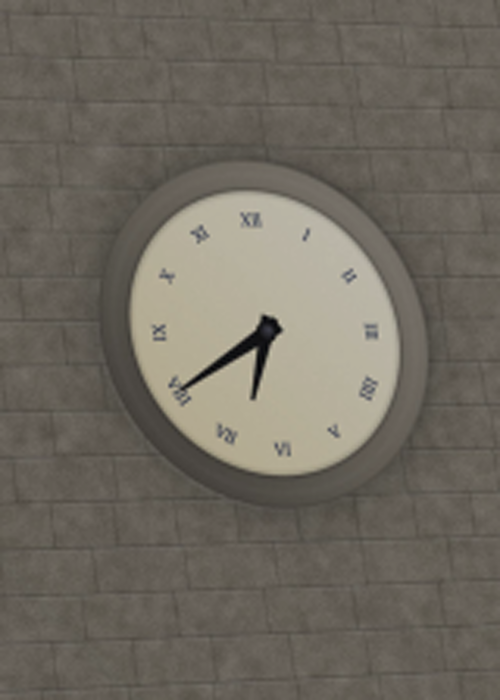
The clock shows **6:40**
